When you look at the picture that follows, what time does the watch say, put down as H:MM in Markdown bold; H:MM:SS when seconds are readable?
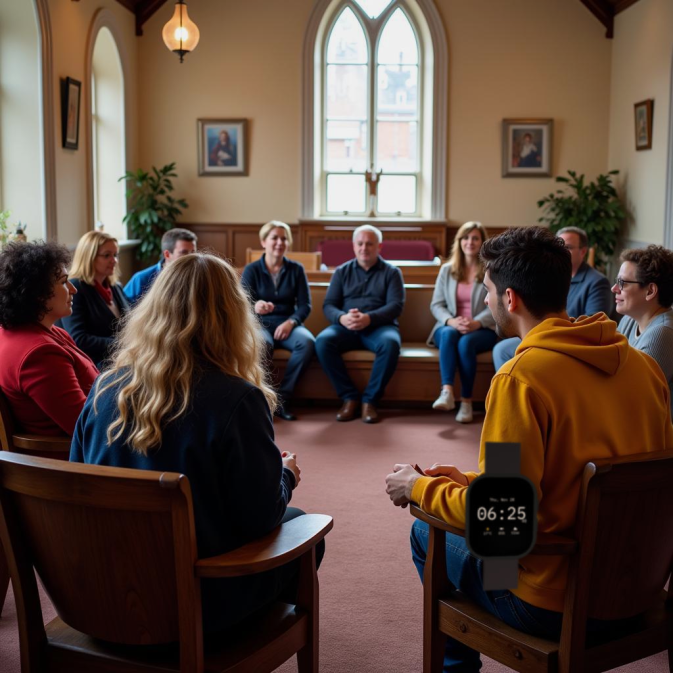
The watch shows **6:25**
